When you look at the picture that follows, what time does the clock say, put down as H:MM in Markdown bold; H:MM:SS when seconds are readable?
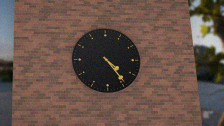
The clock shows **4:24**
